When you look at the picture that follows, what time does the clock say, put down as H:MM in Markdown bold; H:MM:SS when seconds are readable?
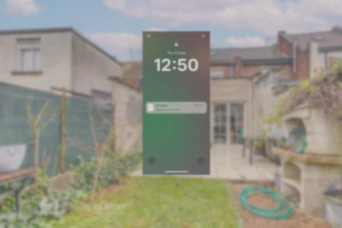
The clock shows **12:50**
